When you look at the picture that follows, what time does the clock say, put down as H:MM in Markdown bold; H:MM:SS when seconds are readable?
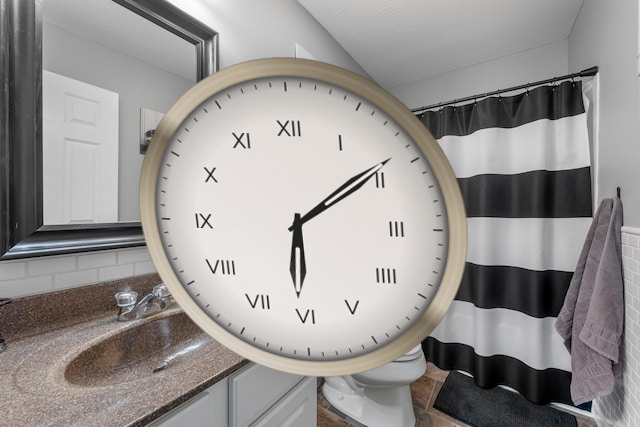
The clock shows **6:09**
